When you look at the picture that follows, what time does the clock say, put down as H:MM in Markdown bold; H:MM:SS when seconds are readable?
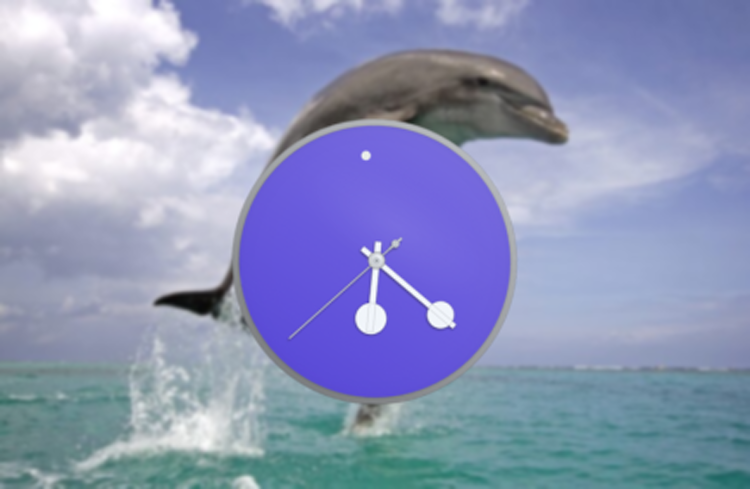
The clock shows **6:22:39**
